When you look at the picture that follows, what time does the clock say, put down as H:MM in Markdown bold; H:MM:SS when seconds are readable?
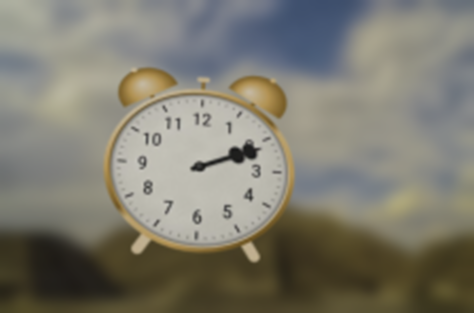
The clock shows **2:11**
